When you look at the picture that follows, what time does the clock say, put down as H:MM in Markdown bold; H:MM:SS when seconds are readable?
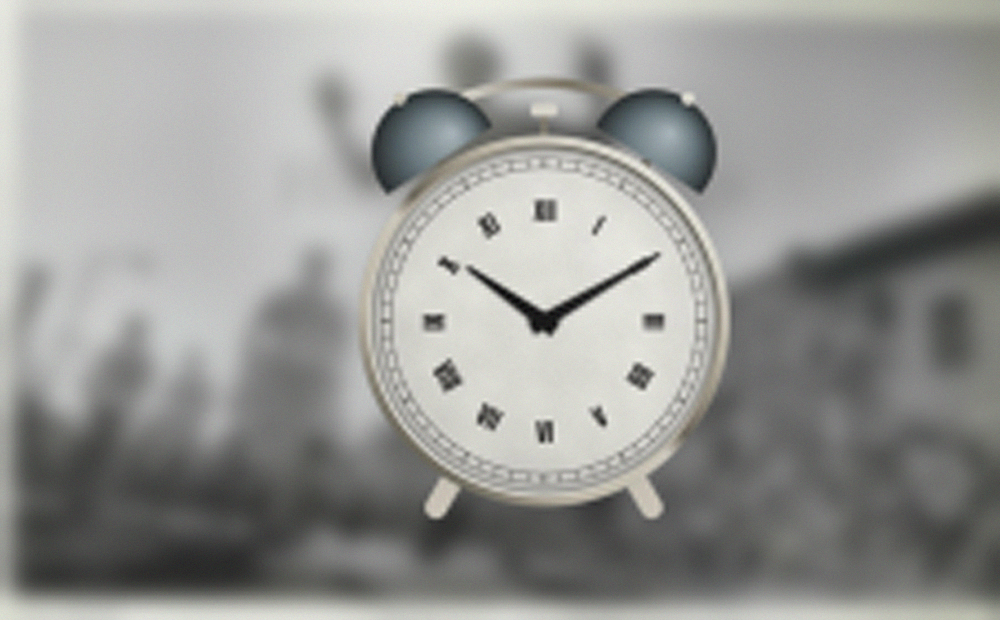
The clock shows **10:10**
